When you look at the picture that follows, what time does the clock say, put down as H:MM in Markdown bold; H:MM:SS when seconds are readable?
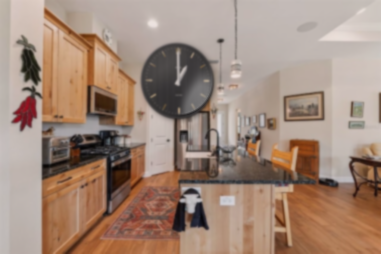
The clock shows **1:00**
